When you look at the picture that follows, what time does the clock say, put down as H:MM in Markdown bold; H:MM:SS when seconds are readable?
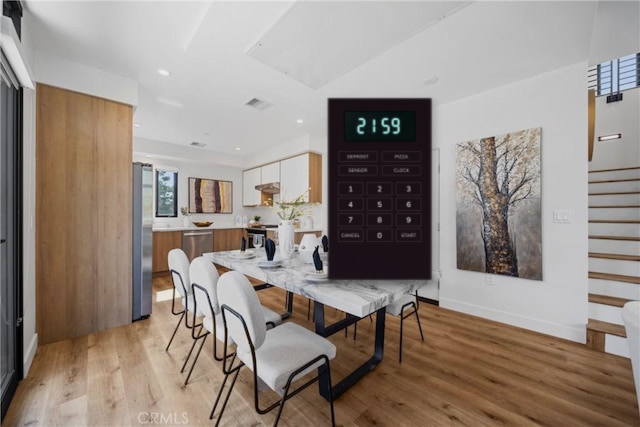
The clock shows **21:59**
